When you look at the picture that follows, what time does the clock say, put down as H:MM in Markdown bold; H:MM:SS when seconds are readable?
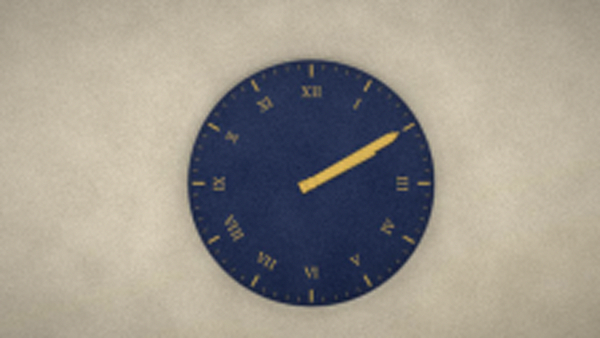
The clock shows **2:10**
